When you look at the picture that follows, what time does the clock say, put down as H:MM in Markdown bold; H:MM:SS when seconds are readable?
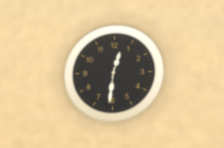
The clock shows **12:31**
